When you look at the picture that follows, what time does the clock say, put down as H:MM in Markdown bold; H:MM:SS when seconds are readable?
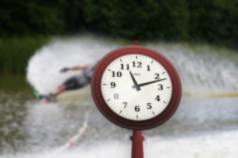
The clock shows **11:12**
